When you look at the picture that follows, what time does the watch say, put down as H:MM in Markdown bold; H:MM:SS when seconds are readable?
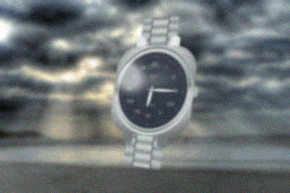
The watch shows **6:15**
